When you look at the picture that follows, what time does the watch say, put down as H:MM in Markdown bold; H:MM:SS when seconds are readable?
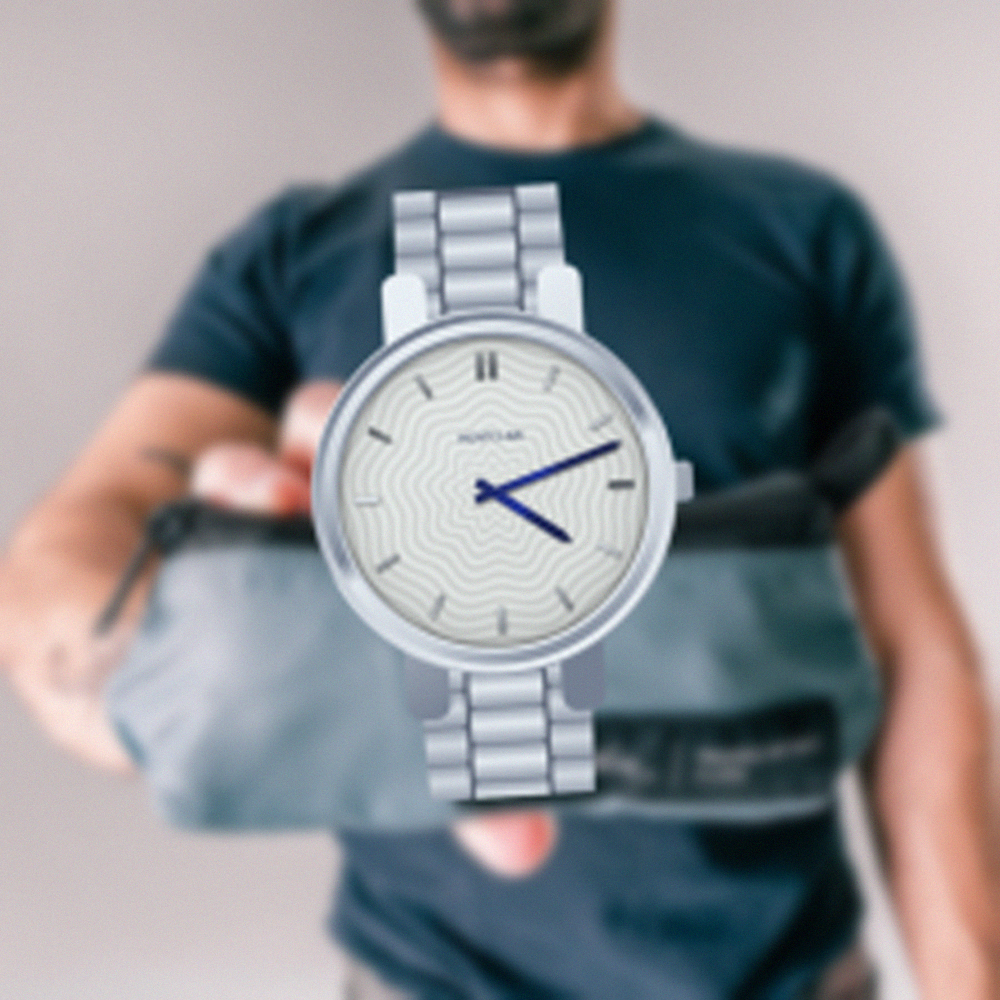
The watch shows **4:12**
